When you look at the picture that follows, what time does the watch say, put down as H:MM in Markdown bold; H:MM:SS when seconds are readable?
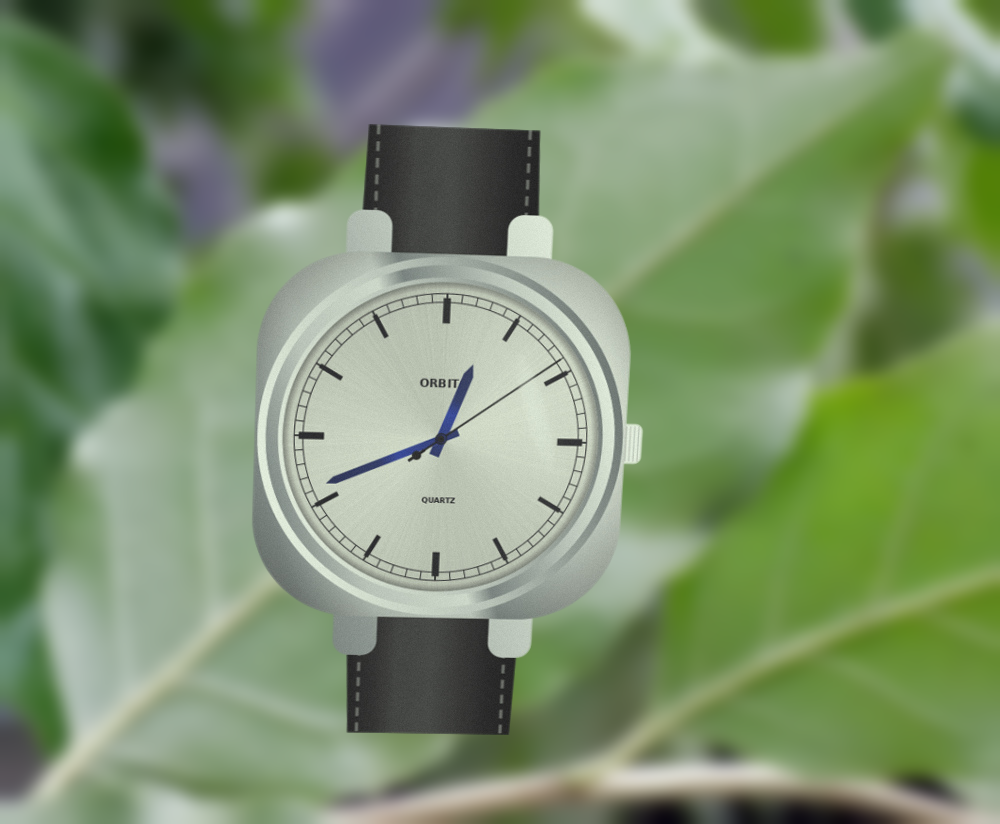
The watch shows **12:41:09**
